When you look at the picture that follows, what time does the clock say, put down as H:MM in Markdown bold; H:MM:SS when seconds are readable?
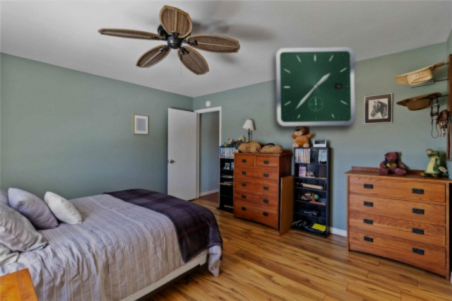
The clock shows **1:37**
